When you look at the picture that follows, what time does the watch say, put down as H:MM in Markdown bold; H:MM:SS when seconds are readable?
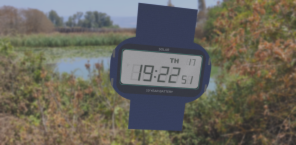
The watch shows **19:22**
